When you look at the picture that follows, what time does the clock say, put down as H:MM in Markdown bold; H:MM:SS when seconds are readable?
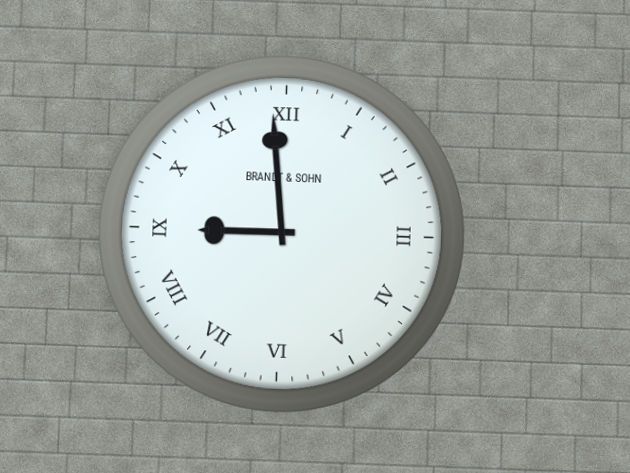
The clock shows **8:59**
